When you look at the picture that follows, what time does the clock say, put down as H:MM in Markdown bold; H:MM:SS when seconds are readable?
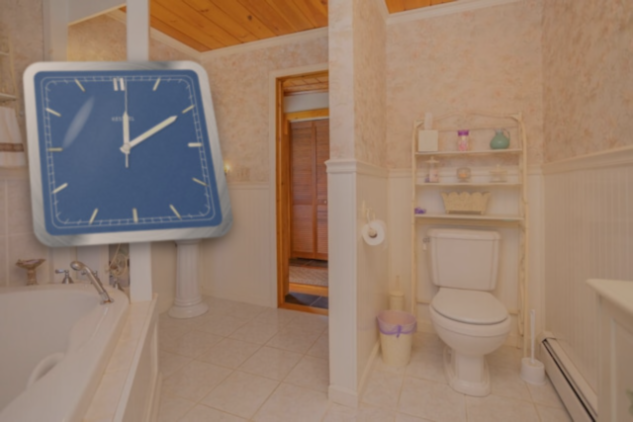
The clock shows **12:10:01**
